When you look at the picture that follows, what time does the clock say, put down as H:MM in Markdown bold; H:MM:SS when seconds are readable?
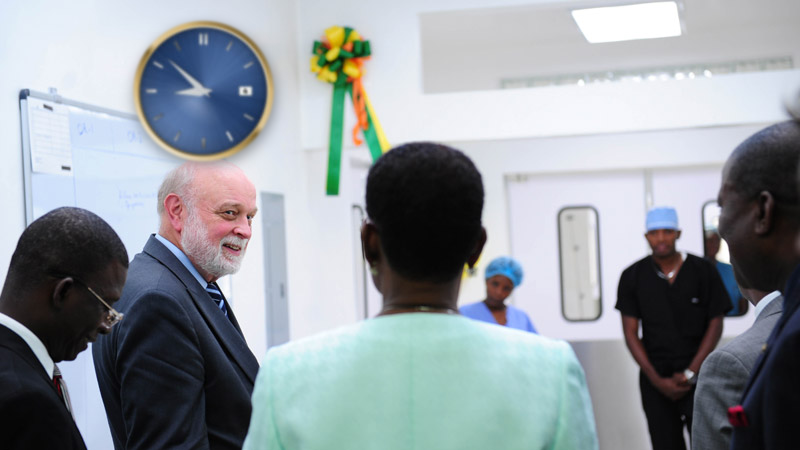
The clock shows **8:52**
